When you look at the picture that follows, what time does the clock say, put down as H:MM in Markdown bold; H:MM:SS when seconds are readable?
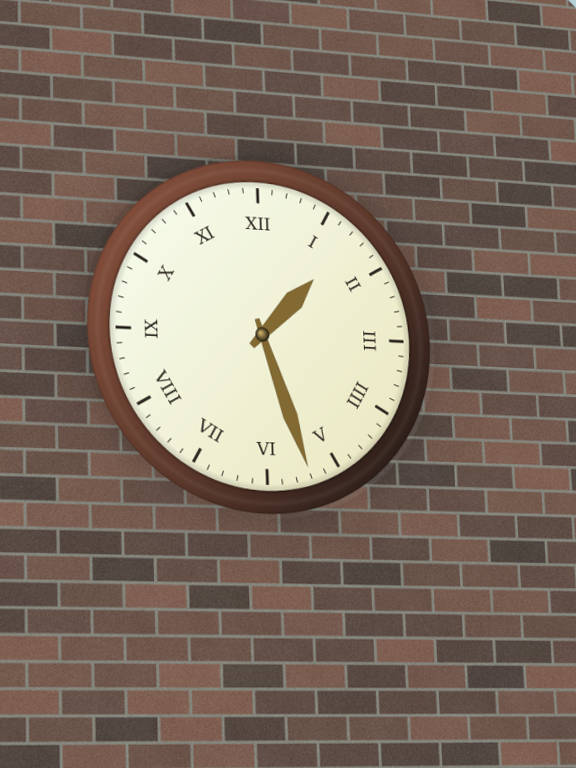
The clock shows **1:27**
